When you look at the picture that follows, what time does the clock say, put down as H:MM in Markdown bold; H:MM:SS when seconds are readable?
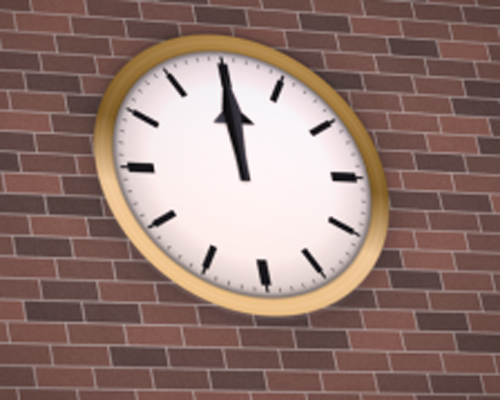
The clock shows **12:00**
